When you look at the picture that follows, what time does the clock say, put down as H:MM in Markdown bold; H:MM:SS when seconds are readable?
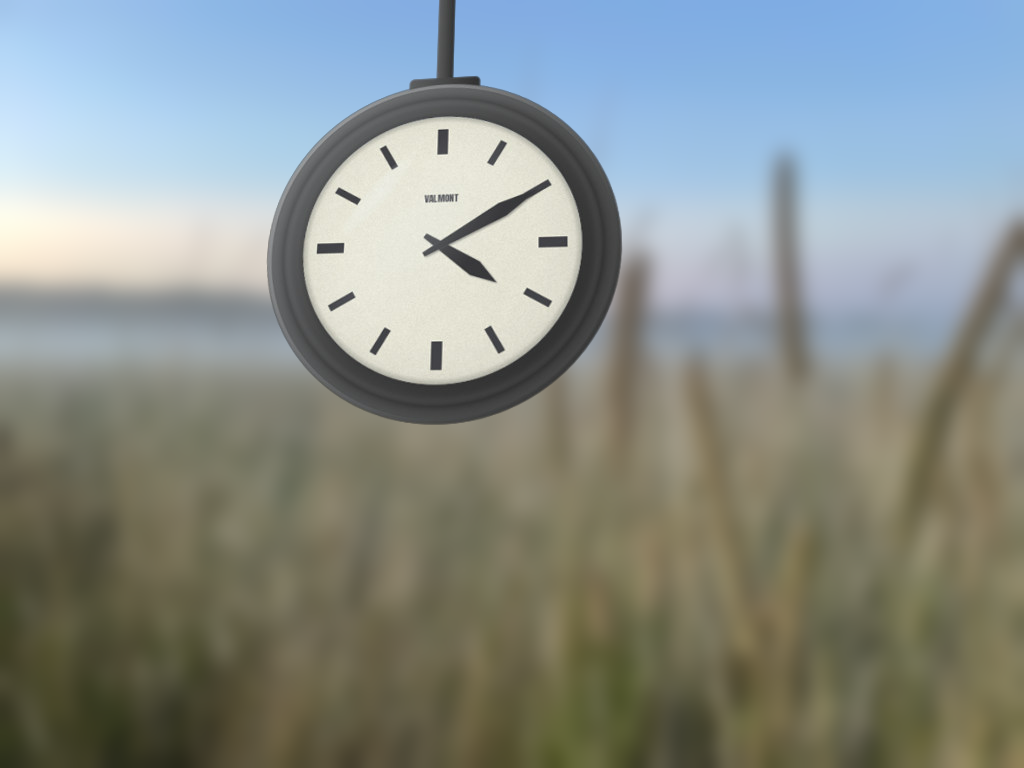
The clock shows **4:10**
